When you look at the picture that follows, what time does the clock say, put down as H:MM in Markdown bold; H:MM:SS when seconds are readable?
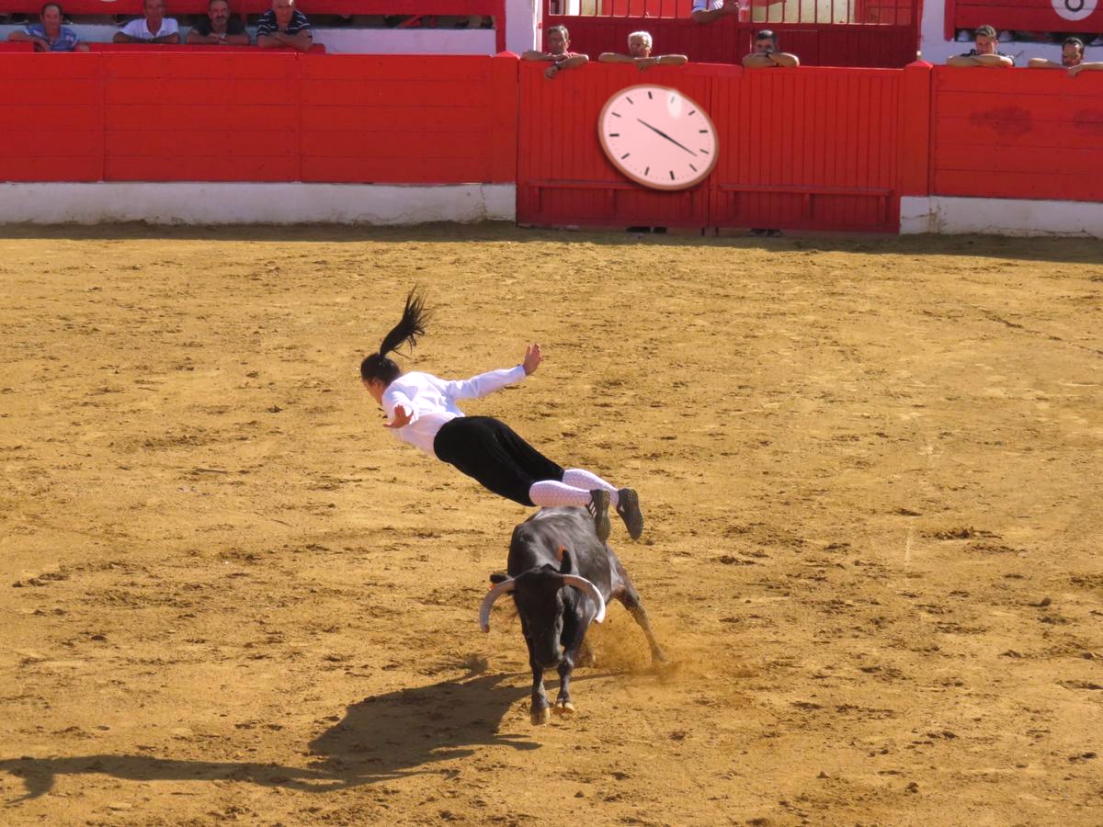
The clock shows **10:22**
